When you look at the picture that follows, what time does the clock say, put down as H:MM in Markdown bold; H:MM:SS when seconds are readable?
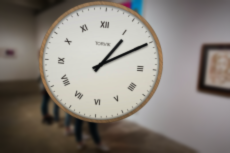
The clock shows **1:10**
